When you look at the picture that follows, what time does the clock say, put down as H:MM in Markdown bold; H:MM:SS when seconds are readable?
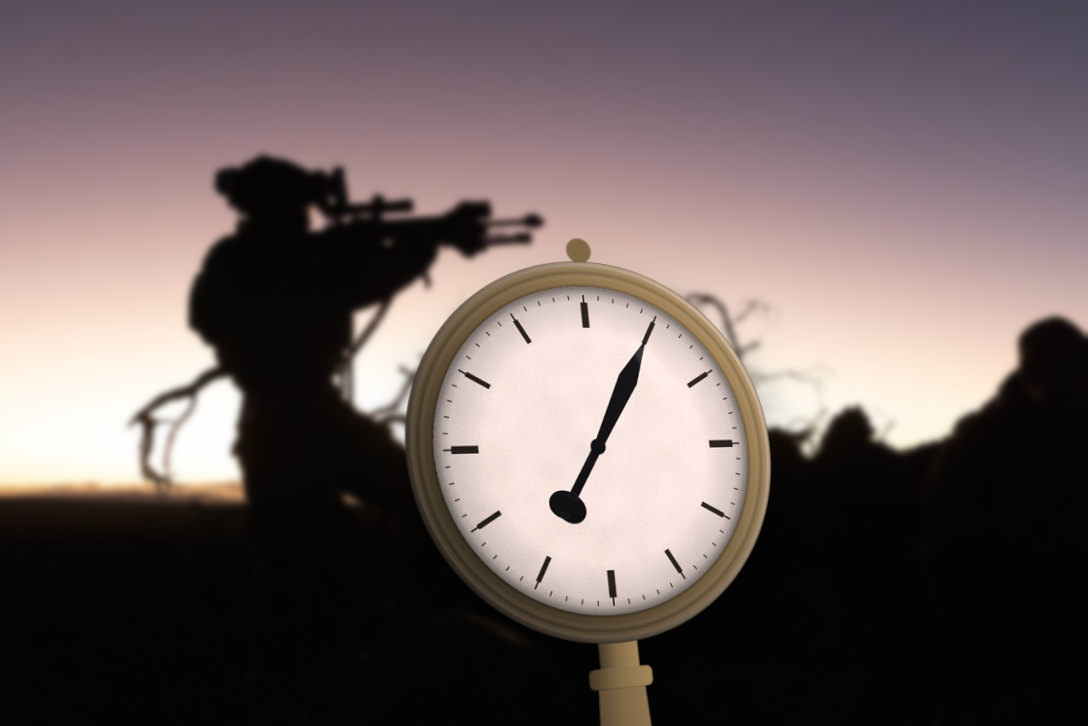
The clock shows **7:05**
